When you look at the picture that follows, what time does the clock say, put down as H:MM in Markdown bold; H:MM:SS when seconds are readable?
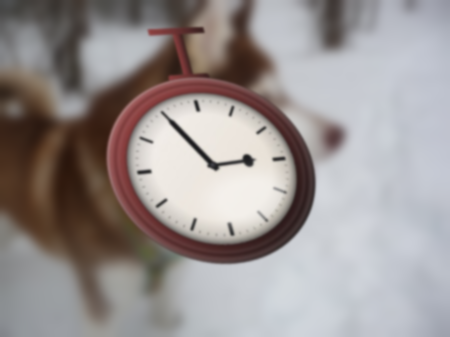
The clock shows **2:55**
